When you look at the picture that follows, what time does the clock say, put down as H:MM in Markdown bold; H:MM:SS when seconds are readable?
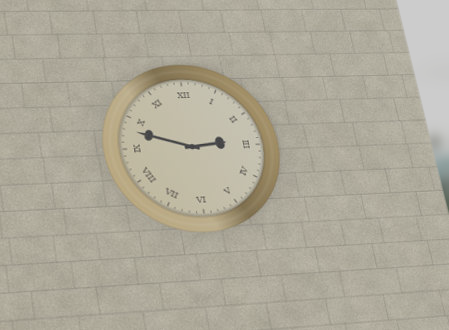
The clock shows **2:48**
